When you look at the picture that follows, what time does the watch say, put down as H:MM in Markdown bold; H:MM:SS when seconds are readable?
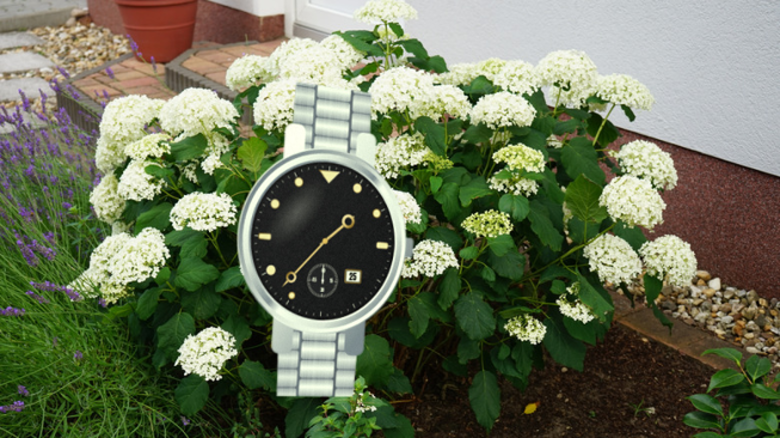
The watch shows **1:37**
